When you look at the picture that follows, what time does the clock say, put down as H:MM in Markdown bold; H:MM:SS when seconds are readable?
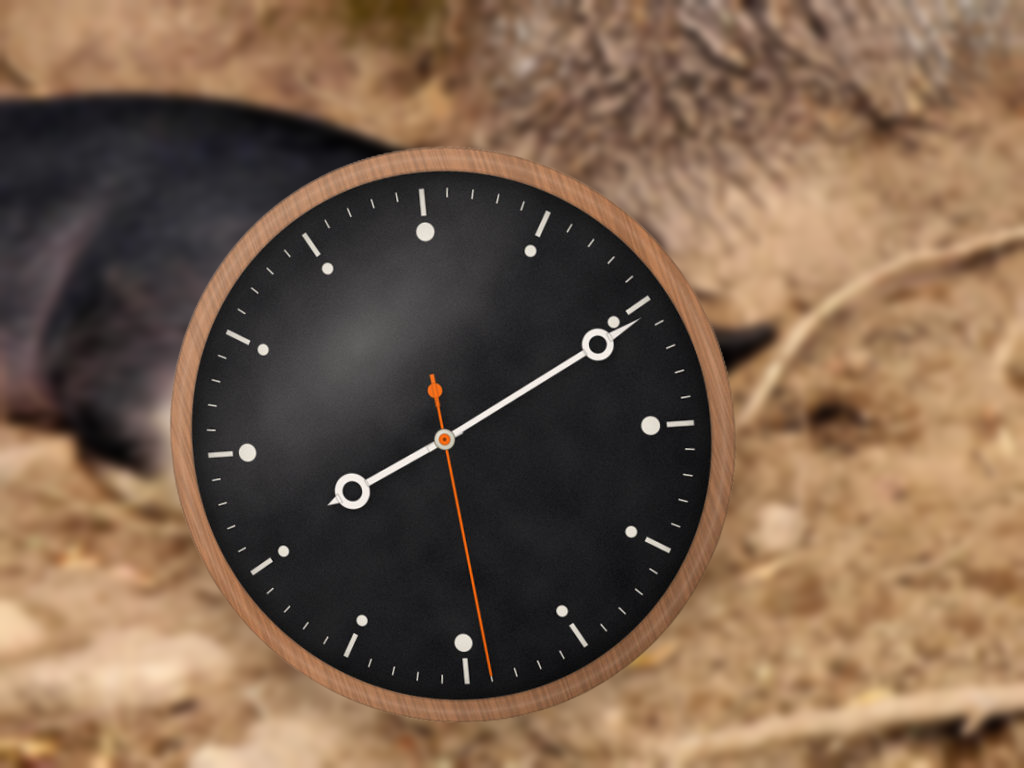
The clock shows **8:10:29**
